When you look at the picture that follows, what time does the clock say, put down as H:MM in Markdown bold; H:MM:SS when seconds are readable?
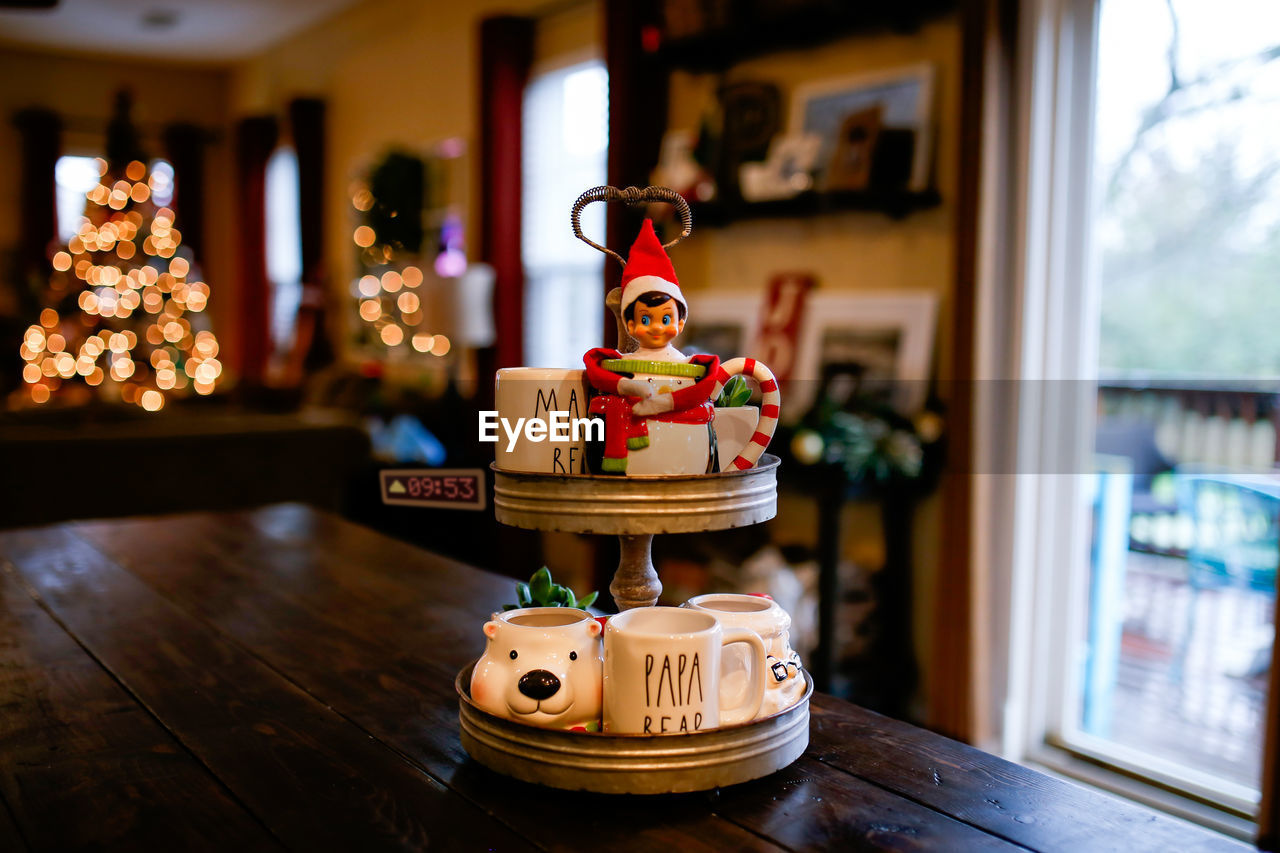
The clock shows **9:53**
